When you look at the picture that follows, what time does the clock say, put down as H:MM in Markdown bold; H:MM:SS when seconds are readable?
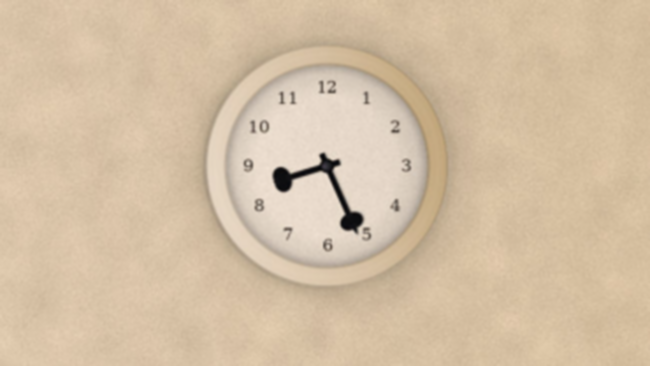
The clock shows **8:26**
